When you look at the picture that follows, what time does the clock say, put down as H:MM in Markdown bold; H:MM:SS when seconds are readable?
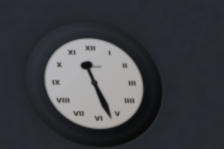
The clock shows **11:27**
